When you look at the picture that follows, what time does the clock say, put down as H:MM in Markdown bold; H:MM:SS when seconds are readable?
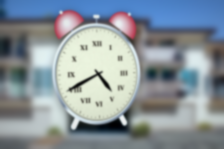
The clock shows **4:41**
